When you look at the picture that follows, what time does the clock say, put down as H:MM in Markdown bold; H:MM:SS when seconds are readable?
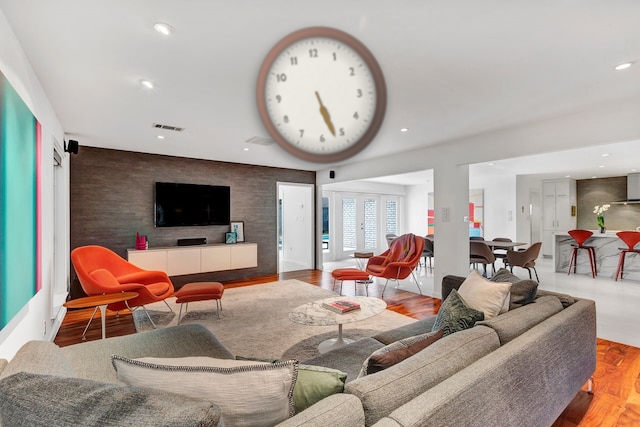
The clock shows **5:27**
